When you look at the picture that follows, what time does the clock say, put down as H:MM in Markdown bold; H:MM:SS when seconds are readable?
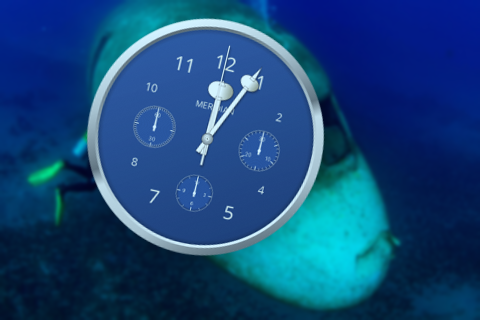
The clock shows **12:04**
